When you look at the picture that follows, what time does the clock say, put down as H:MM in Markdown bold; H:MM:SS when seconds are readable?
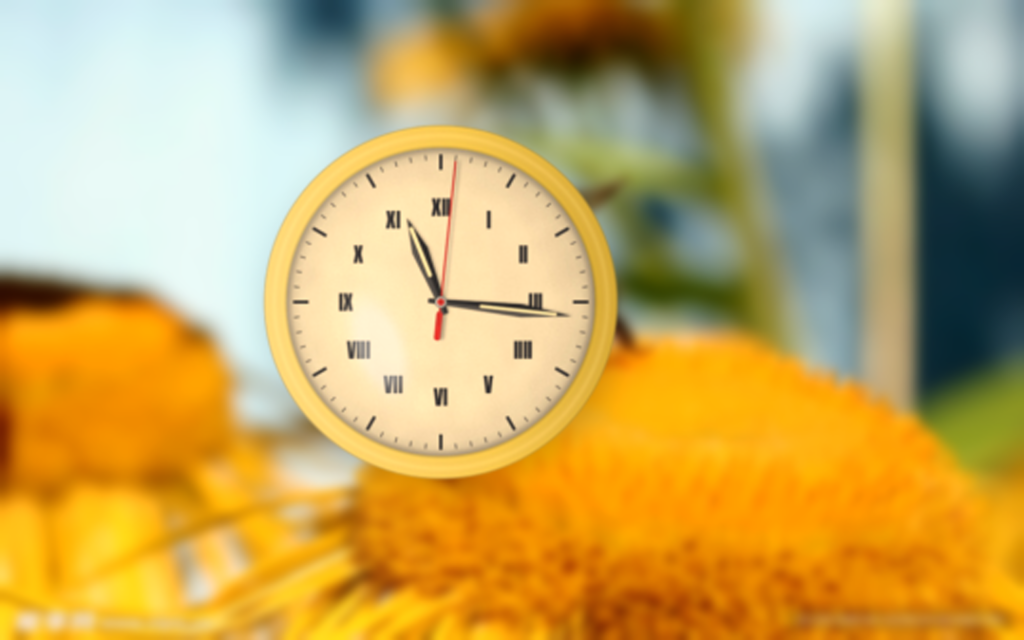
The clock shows **11:16:01**
